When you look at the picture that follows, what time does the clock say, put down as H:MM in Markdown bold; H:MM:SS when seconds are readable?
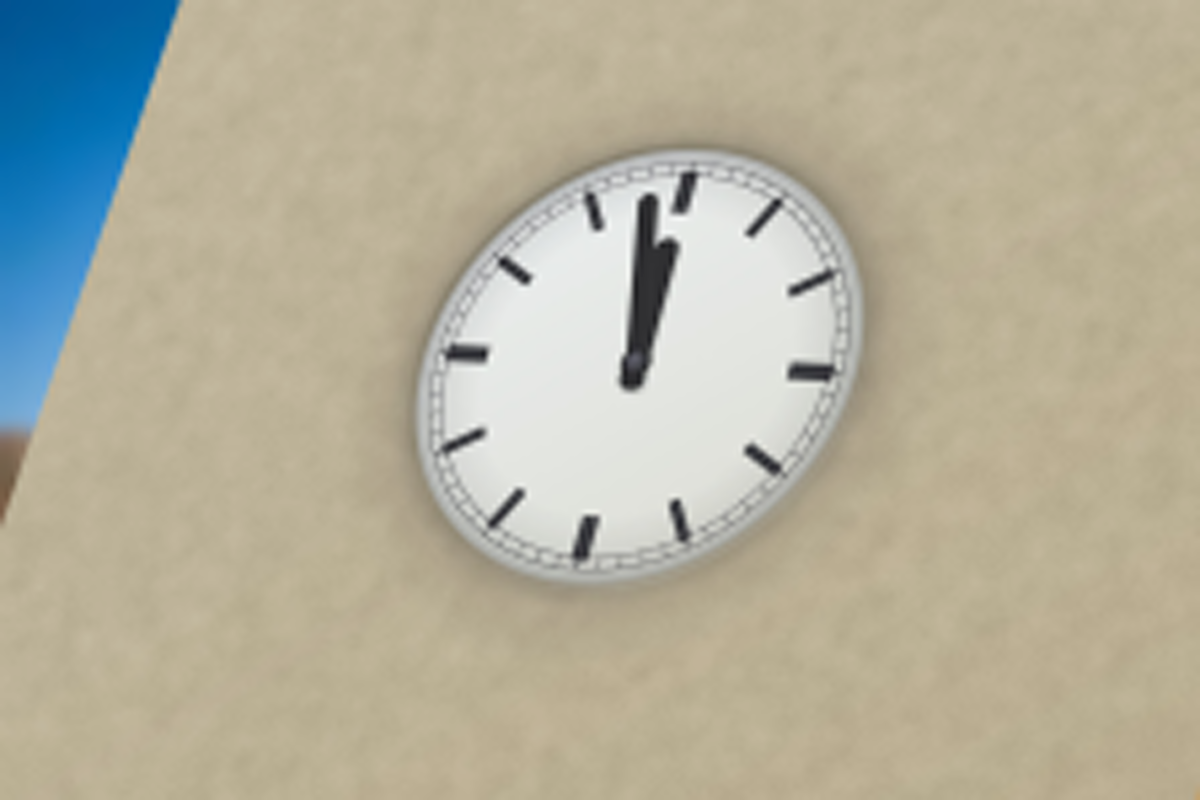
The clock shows **11:58**
